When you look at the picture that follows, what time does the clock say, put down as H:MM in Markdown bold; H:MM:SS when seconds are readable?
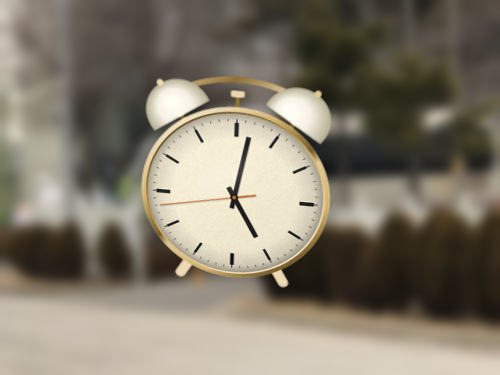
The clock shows **5:01:43**
